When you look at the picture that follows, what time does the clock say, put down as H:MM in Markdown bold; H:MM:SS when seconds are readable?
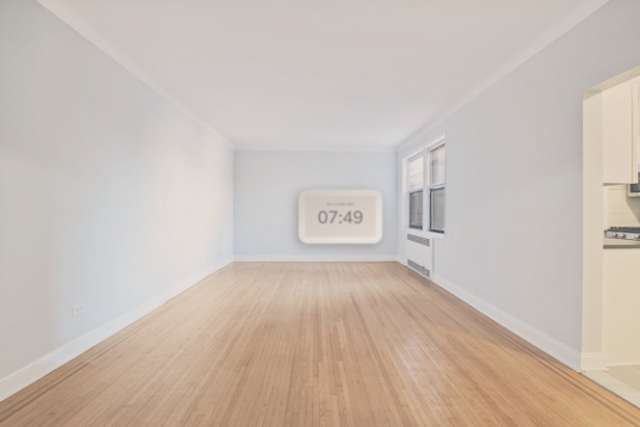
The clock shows **7:49**
